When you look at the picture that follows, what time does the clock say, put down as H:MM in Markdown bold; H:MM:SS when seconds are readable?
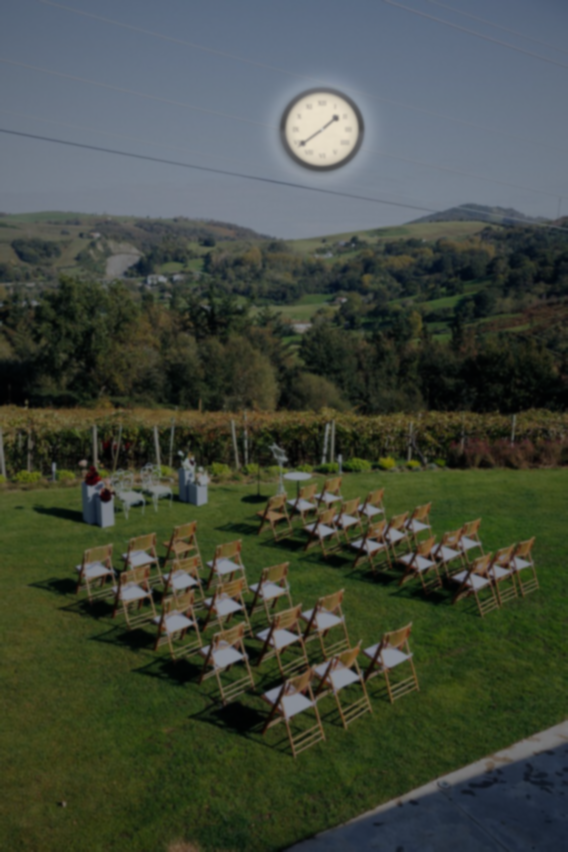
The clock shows **1:39**
